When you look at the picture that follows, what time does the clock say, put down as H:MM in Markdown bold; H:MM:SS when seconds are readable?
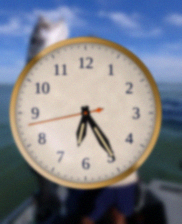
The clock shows **6:24:43**
